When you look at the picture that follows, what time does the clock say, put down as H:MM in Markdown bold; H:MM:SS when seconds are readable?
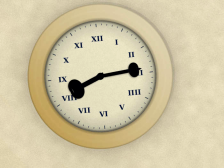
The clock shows **8:14**
